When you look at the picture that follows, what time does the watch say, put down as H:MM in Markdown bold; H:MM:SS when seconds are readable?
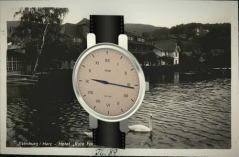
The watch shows **9:16**
